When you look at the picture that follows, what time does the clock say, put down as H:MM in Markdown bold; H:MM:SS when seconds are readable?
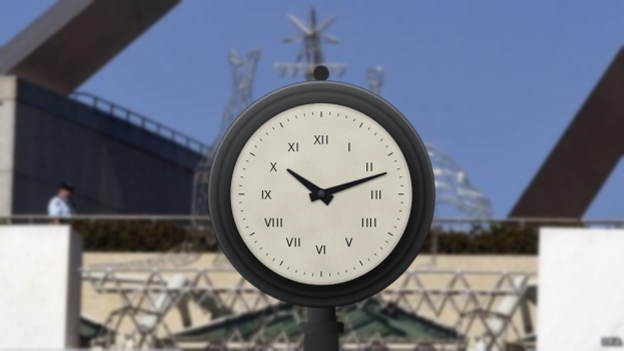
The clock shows **10:12**
